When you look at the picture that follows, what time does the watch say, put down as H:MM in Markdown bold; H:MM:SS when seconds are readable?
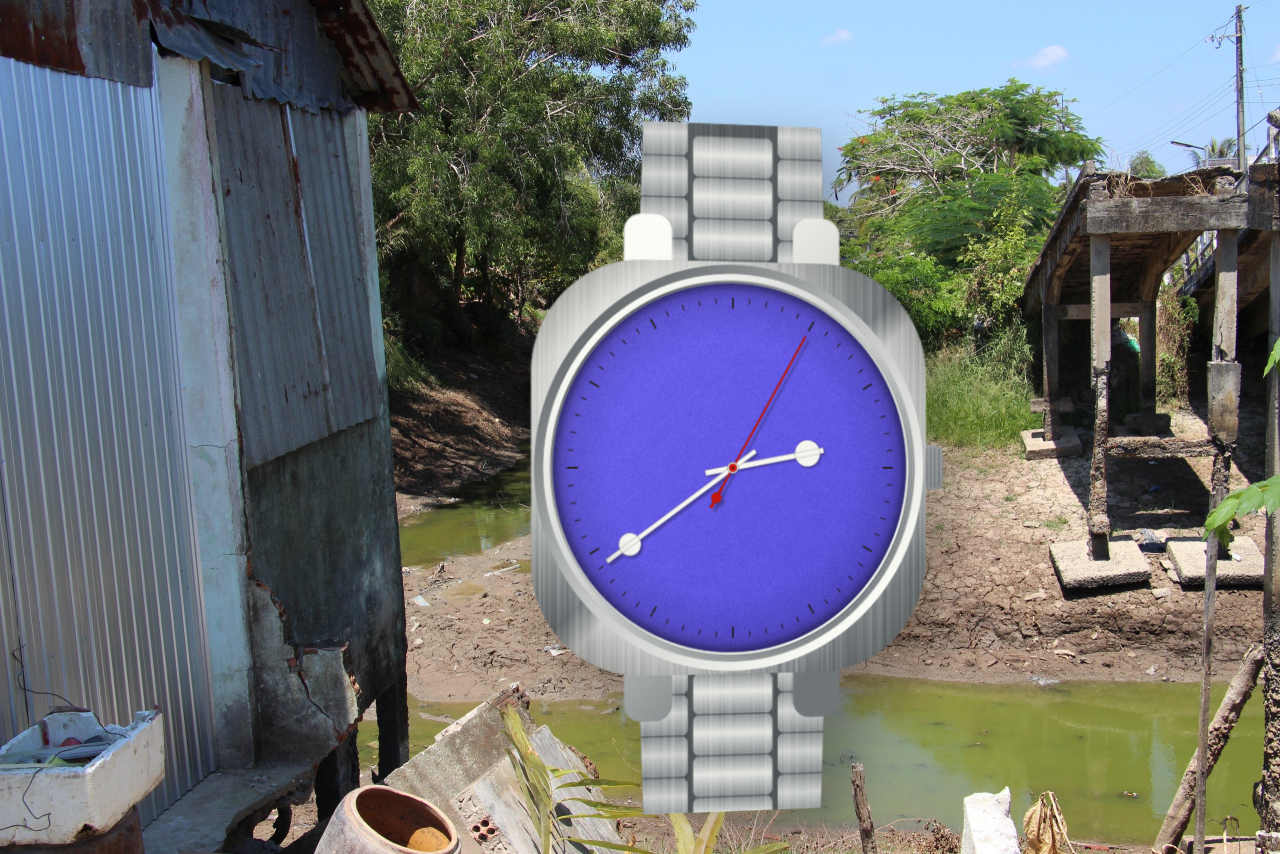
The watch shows **2:39:05**
